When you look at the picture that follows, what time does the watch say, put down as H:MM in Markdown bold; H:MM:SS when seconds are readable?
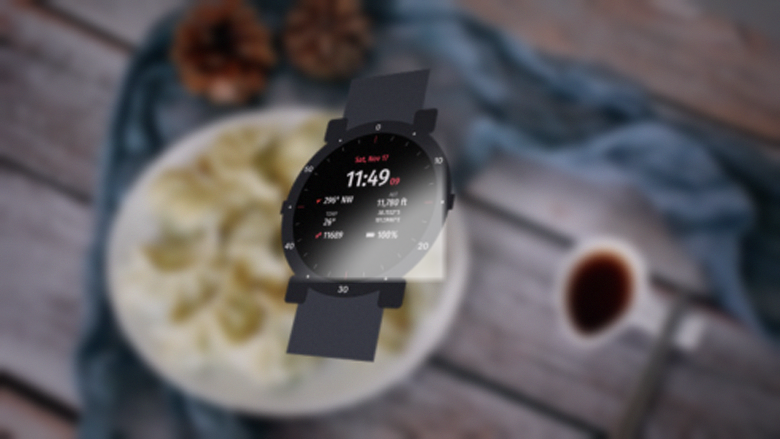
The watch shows **11:49**
